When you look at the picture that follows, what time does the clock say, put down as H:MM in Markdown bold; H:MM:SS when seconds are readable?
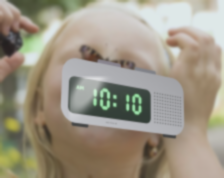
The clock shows **10:10**
